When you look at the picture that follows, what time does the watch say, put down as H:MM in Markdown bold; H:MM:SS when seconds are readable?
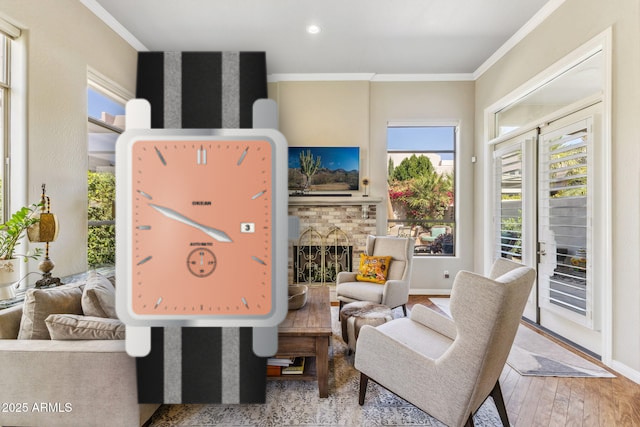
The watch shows **3:49**
